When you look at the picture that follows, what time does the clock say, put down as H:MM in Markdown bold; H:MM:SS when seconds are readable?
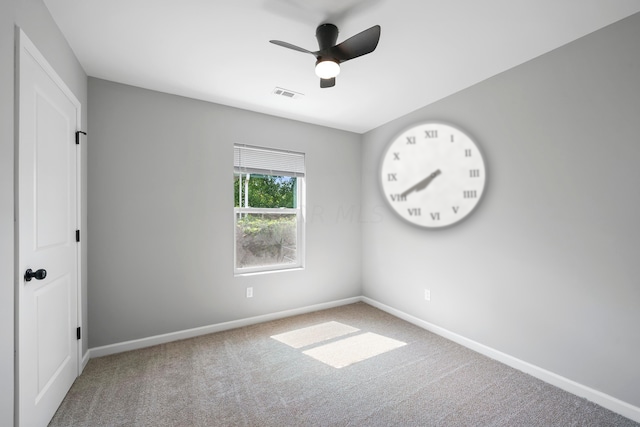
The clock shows **7:40**
